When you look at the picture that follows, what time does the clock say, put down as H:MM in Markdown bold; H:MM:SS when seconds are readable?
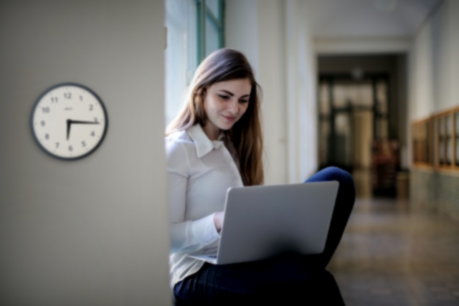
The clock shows **6:16**
